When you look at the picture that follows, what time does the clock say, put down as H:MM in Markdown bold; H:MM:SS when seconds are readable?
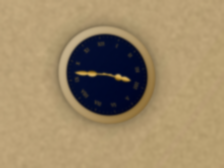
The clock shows **3:47**
